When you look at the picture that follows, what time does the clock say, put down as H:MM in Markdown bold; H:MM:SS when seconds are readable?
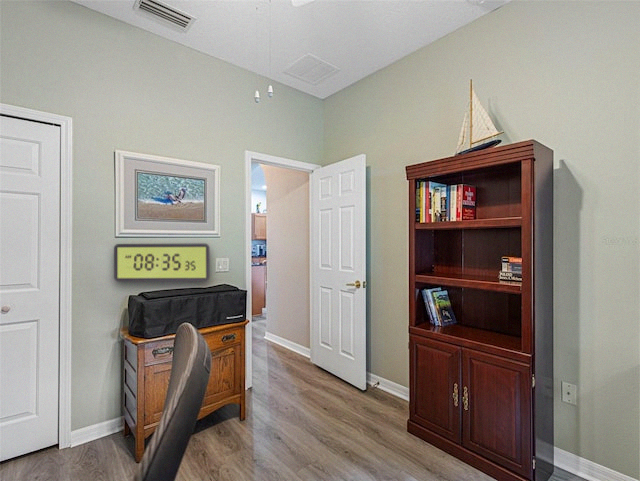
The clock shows **8:35:35**
